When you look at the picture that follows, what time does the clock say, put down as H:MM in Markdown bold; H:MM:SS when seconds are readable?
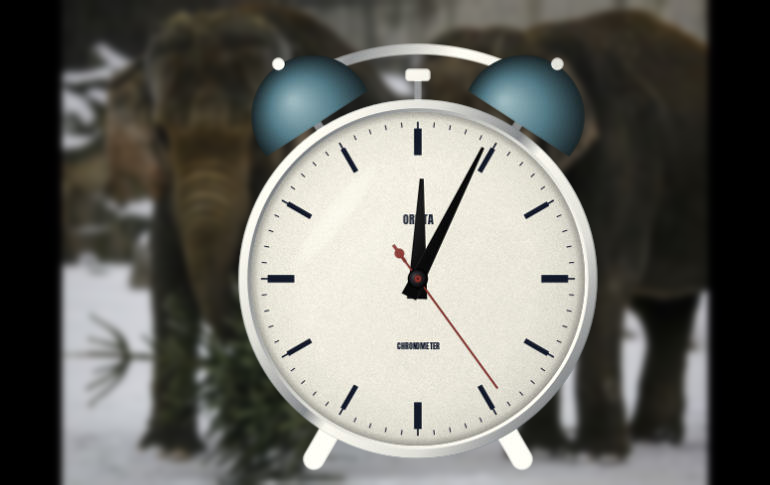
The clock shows **12:04:24**
